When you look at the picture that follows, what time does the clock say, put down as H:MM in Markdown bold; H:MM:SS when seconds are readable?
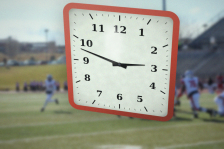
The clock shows **2:48**
